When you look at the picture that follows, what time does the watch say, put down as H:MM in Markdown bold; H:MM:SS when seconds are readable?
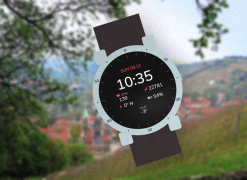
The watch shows **10:35**
